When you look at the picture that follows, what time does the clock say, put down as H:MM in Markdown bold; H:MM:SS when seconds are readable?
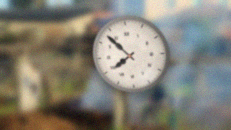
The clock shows **7:53**
